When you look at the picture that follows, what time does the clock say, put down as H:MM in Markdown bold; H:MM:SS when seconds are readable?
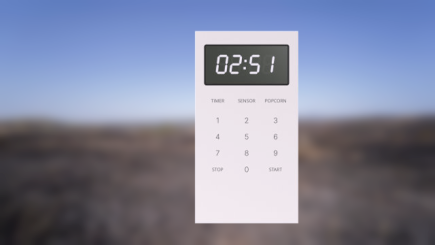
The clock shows **2:51**
